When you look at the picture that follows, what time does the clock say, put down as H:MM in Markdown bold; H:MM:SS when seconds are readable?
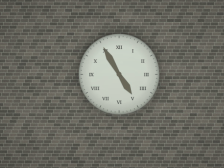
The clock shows **4:55**
